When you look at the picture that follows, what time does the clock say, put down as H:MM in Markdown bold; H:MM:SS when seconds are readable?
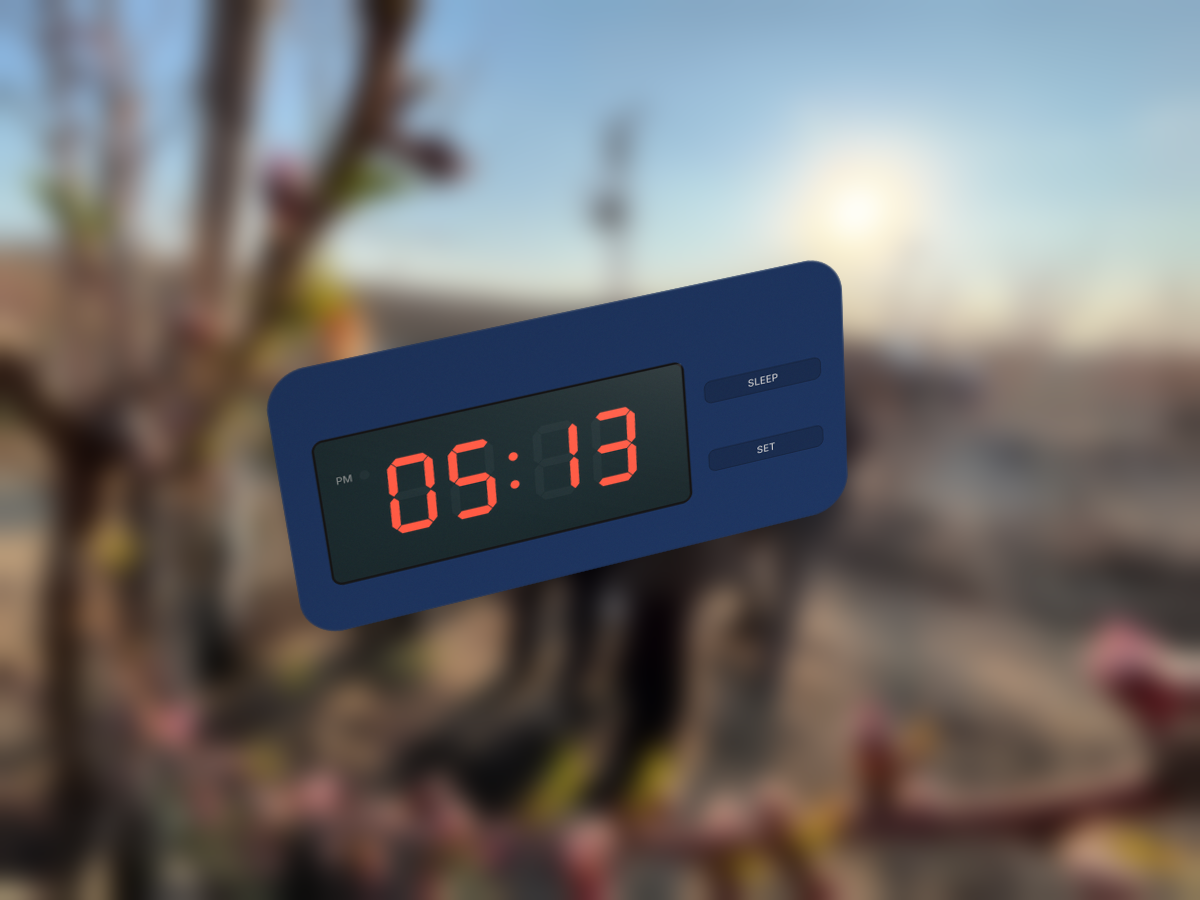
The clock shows **5:13**
